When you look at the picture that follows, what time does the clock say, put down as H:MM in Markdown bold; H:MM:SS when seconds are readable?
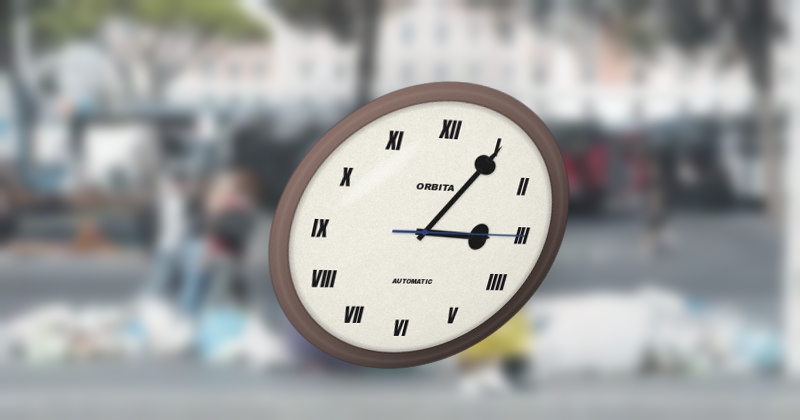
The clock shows **3:05:15**
